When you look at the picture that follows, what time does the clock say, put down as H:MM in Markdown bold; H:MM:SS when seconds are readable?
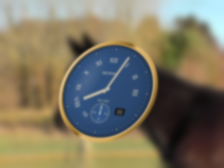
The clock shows **8:04**
